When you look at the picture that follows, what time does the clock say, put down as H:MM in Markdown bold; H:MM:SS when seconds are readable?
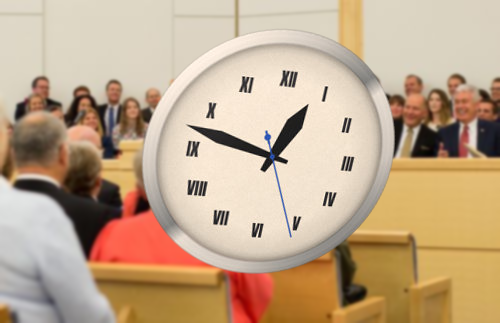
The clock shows **12:47:26**
